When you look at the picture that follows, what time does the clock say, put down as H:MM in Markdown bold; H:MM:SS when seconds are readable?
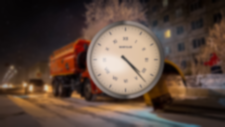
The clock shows **4:23**
